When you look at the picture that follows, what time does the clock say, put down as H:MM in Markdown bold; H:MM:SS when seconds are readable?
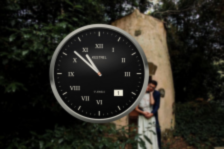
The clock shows **10:52**
